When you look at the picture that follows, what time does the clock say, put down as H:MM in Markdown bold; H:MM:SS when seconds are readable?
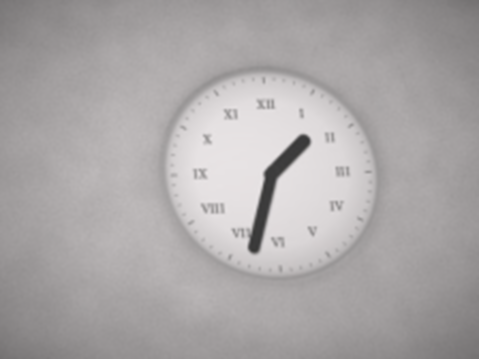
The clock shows **1:33**
